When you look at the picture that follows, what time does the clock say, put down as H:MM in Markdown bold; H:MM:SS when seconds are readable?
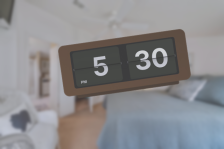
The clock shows **5:30**
